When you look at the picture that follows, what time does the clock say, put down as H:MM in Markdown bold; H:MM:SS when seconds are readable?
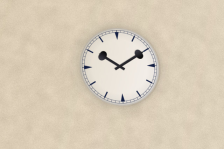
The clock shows **10:10**
